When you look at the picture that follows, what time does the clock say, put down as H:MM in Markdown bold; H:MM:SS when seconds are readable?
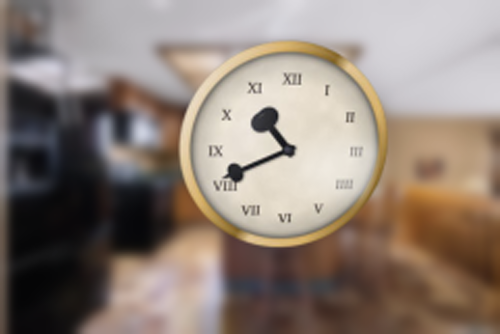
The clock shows **10:41**
